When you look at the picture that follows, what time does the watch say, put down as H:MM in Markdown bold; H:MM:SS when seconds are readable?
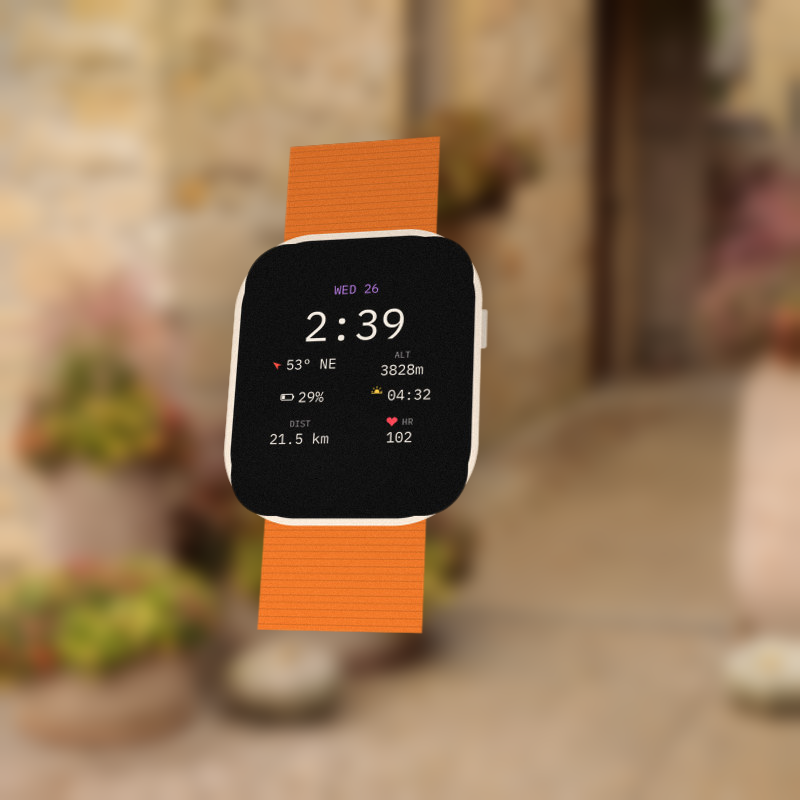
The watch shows **2:39**
